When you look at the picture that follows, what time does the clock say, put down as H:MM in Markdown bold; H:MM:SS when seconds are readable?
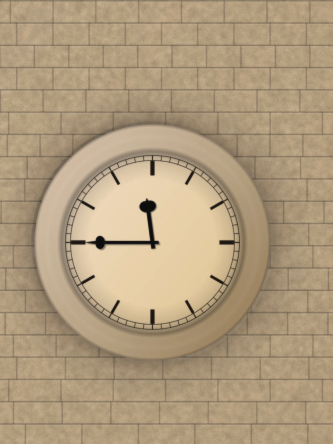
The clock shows **11:45**
